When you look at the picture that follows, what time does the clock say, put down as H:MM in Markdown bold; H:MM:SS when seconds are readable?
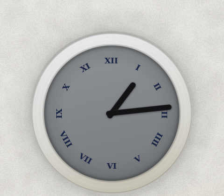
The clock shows **1:14**
